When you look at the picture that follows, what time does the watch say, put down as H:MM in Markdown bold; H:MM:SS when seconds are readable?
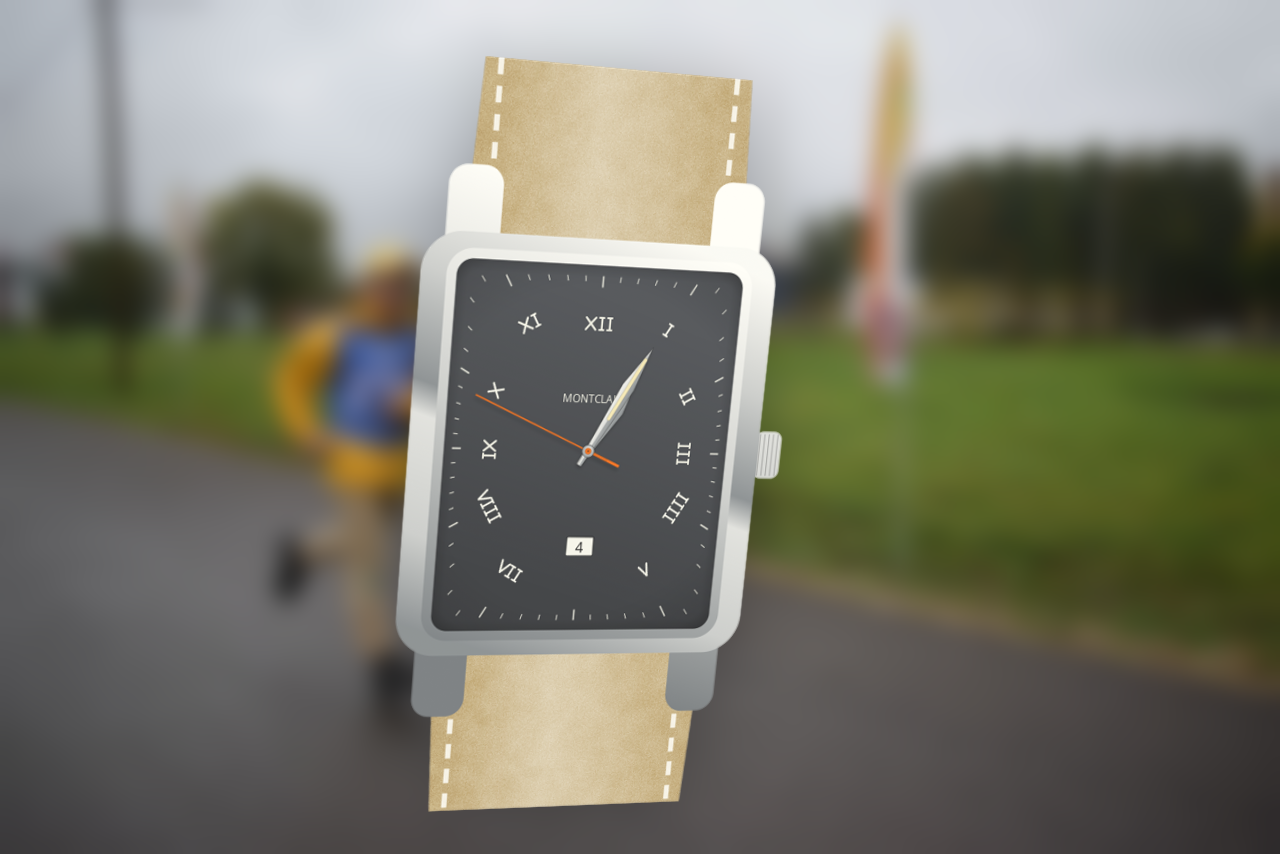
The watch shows **1:04:49**
